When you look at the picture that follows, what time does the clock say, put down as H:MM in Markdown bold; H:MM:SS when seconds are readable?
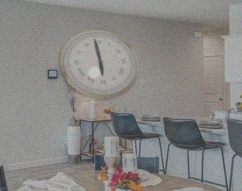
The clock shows **5:59**
